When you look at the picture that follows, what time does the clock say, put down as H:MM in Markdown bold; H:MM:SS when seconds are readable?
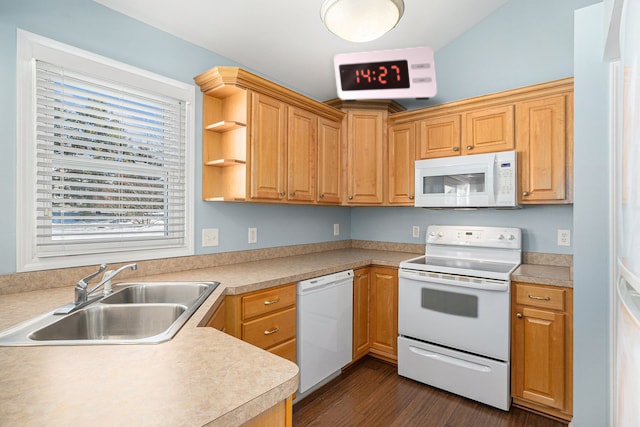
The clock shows **14:27**
